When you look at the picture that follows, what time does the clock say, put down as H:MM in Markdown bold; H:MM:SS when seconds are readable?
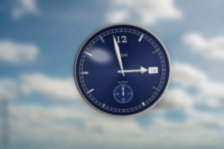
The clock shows **2:58**
